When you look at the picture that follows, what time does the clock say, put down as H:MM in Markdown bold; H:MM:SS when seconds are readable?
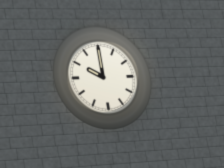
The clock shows **10:00**
